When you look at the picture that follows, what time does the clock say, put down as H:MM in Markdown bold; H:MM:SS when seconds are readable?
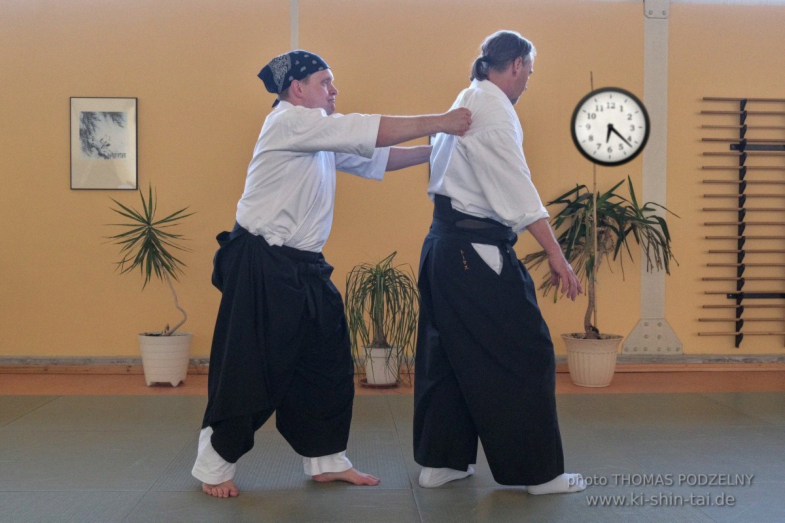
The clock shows **6:22**
